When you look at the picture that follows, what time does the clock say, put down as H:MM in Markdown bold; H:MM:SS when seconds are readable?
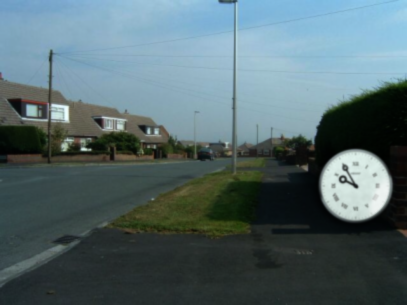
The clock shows **9:55**
